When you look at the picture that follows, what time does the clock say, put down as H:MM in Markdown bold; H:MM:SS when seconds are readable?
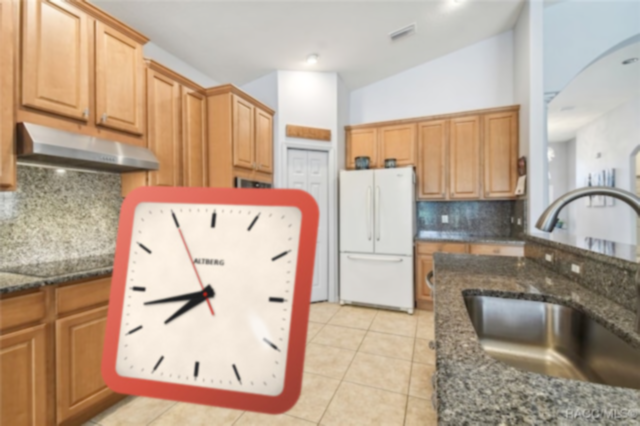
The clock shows **7:42:55**
